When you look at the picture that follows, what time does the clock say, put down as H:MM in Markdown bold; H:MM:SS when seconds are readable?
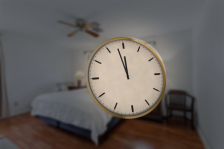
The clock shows **11:58**
